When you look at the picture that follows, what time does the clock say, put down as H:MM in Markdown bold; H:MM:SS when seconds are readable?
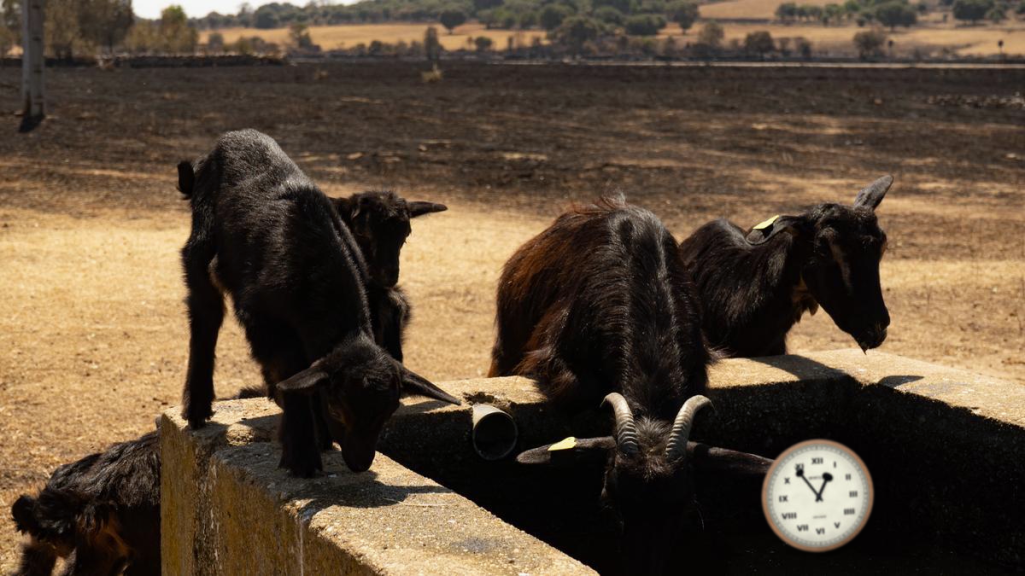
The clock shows **12:54**
